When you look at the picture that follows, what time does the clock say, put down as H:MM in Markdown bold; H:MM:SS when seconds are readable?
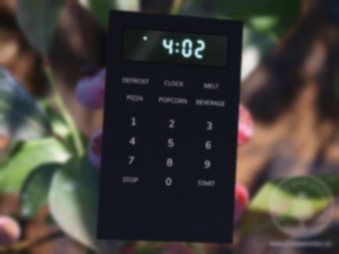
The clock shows **4:02**
